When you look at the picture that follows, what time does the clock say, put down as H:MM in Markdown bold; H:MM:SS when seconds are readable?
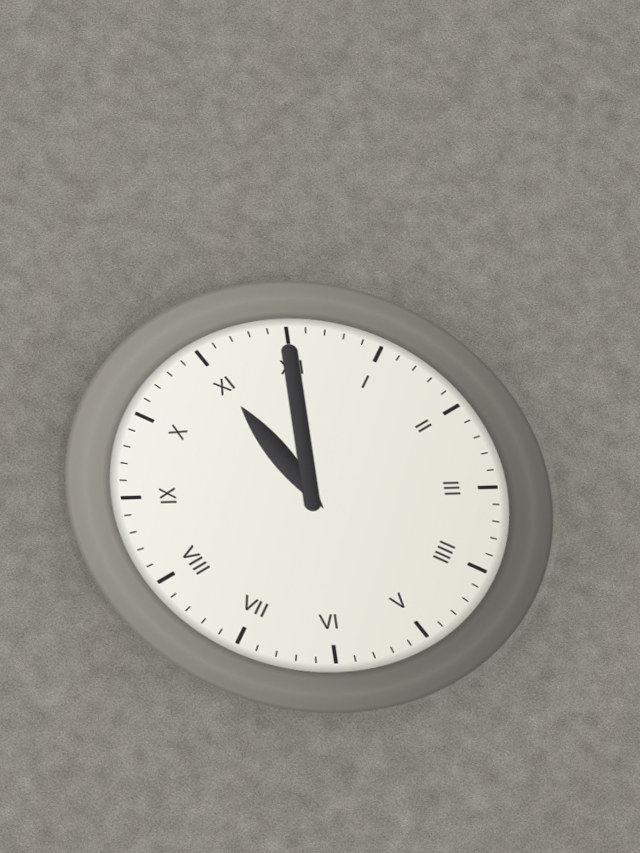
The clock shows **11:00**
